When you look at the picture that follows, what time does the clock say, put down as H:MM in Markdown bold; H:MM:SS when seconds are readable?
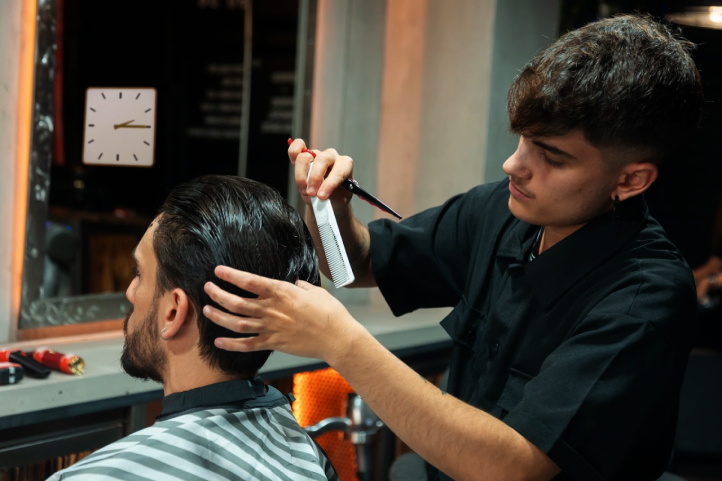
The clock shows **2:15**
